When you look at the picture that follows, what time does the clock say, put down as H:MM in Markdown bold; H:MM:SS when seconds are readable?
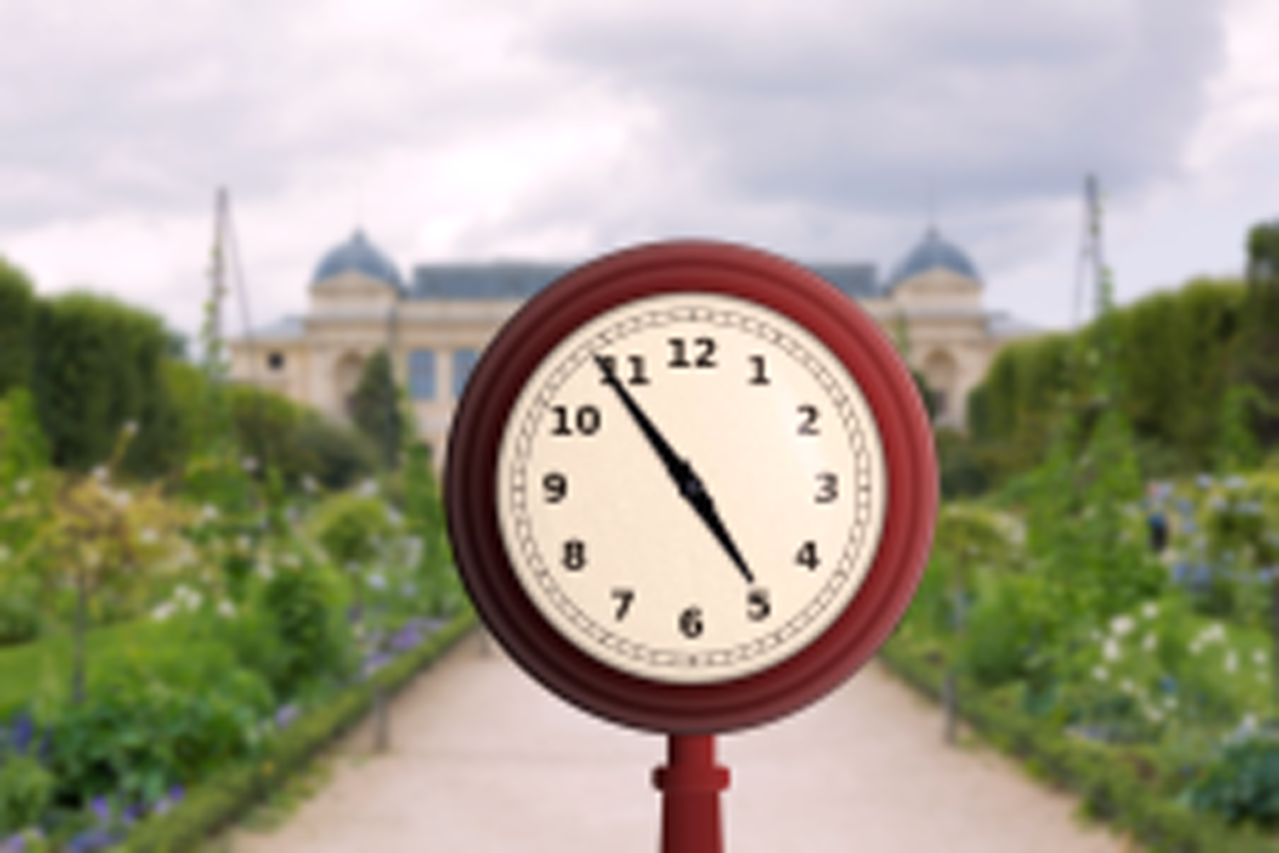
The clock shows **4:54**
